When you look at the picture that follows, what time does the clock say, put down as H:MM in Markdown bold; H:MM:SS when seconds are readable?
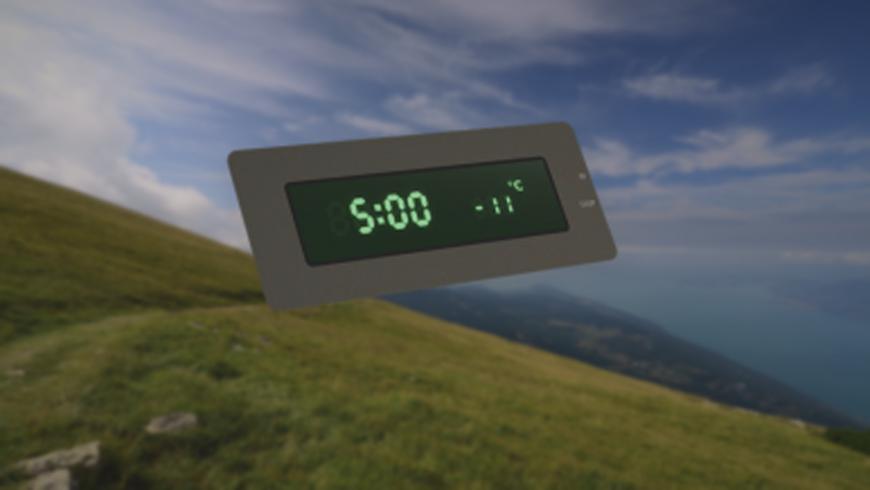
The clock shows **5:00**
